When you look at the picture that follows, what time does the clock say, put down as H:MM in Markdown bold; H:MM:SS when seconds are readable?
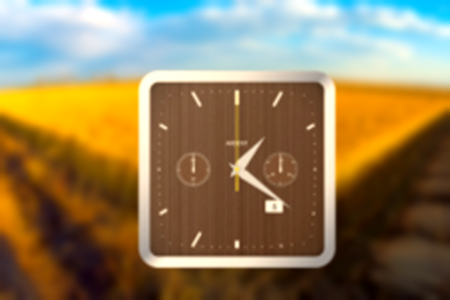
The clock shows **1:21**
